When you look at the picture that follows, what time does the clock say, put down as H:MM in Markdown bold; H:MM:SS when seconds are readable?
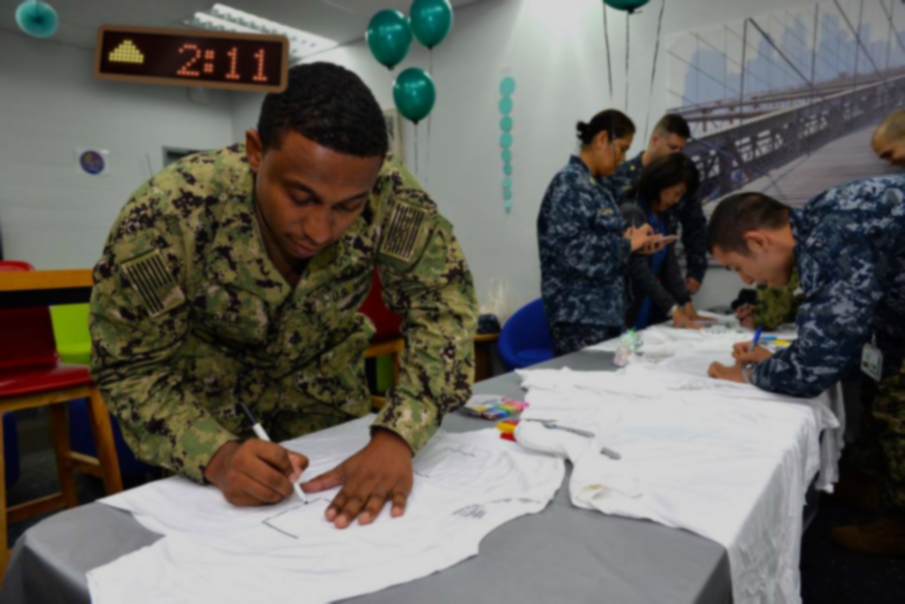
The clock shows **2:11**
